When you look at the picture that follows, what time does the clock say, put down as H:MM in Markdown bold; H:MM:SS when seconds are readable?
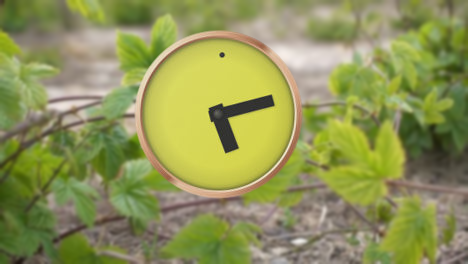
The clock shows **5:12**
